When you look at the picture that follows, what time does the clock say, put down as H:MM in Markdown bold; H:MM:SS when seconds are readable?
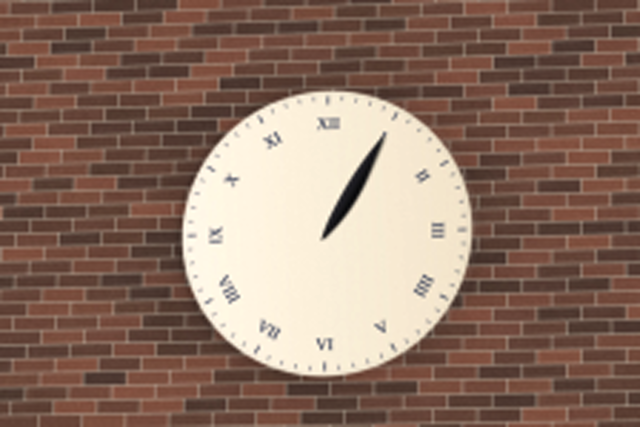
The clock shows **1:05**
